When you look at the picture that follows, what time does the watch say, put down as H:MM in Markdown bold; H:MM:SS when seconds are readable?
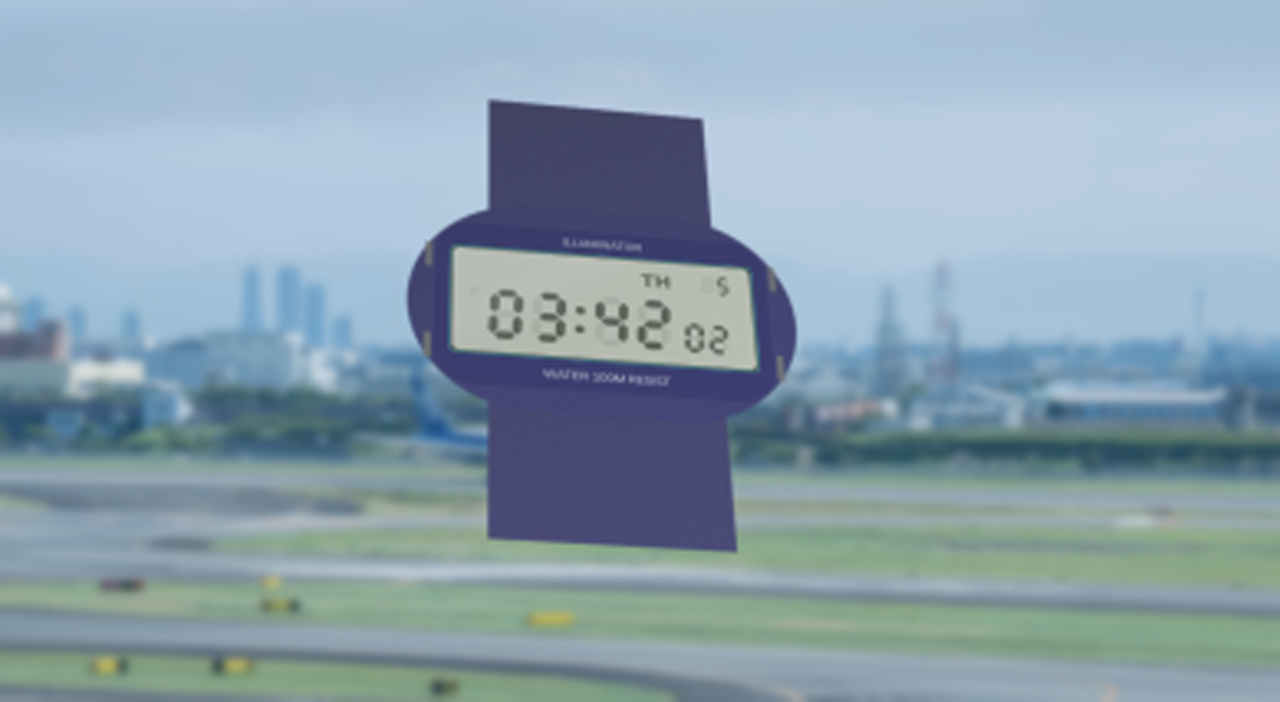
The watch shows **3:42:02**
